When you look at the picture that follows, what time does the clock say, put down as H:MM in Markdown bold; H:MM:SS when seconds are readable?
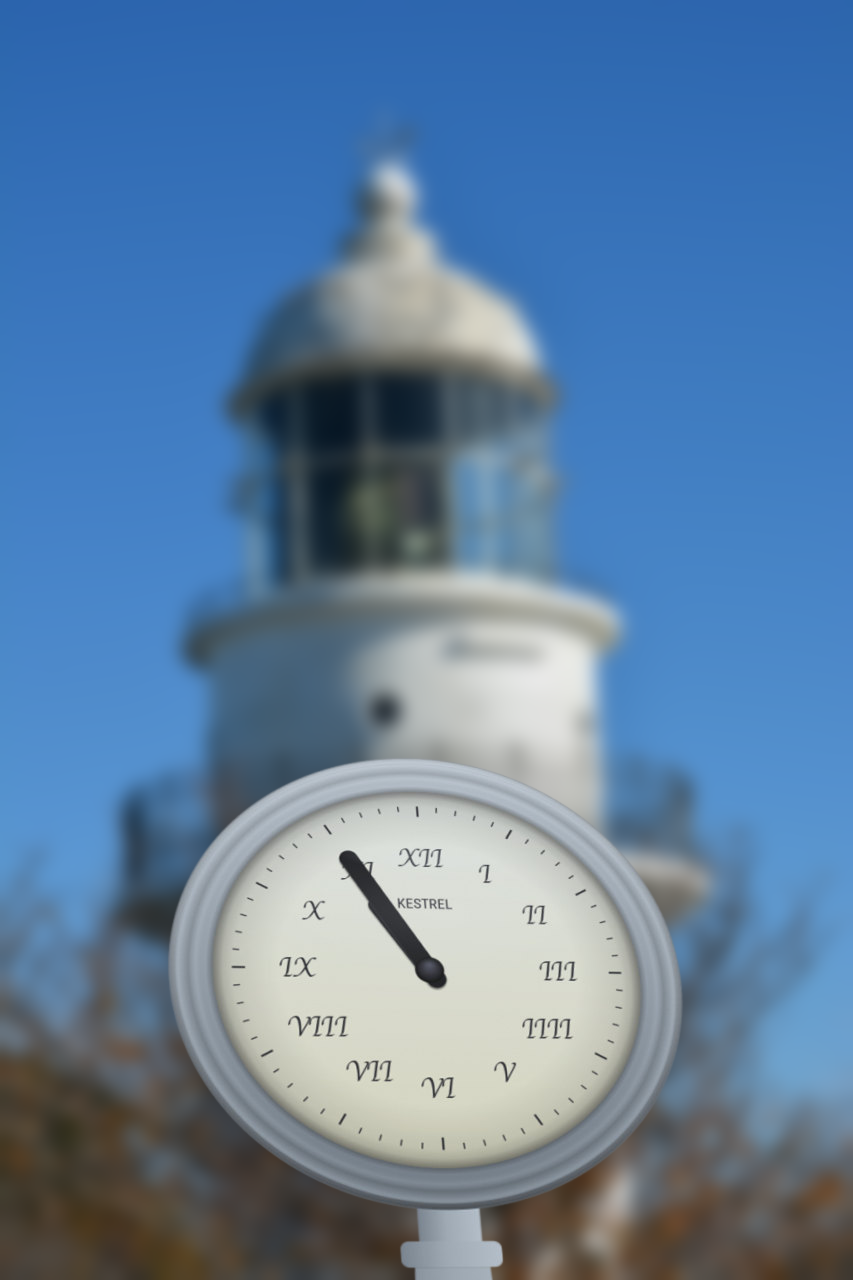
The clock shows **10:55**
